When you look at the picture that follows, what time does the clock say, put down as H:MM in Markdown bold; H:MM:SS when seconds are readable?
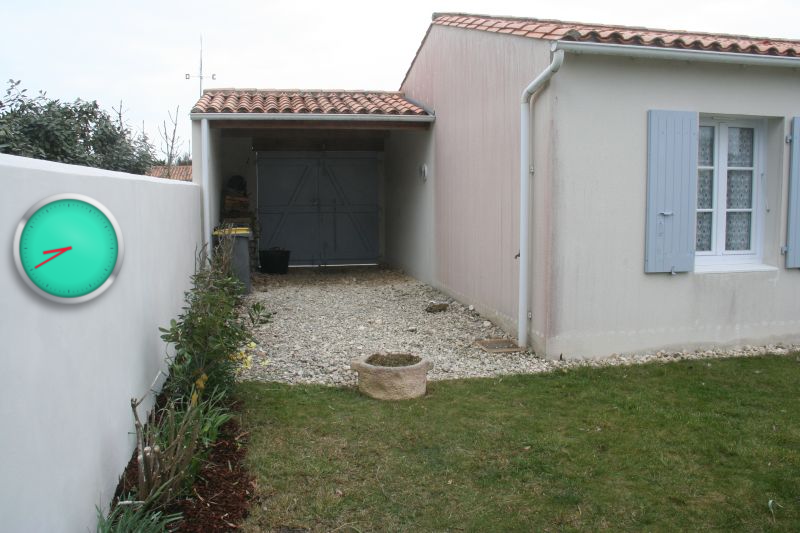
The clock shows **8:40**
